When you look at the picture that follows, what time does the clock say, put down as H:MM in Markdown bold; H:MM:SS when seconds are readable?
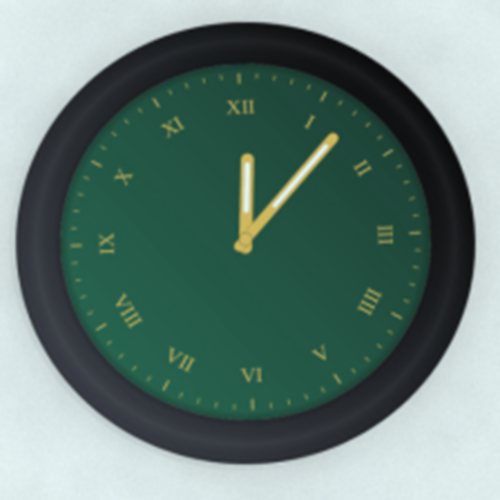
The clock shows **12:07**
